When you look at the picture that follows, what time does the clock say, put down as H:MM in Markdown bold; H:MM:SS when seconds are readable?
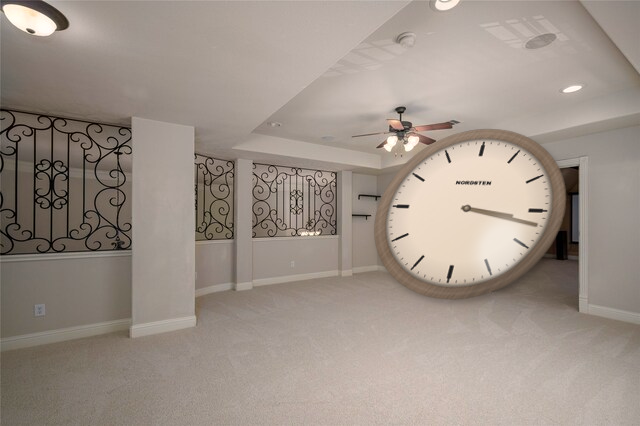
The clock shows **3:17**
